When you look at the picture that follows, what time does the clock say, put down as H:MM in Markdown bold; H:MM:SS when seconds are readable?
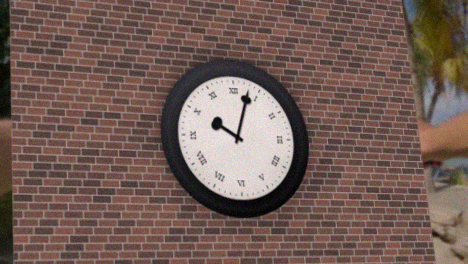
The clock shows **10:03**
